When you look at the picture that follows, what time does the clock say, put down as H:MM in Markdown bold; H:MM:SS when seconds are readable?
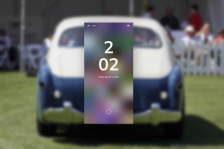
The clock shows **2:02**
